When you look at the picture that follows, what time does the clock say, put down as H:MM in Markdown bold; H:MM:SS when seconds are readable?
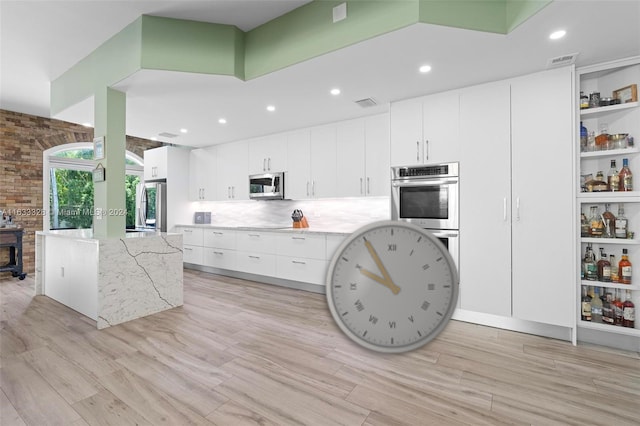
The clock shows **9:55**
